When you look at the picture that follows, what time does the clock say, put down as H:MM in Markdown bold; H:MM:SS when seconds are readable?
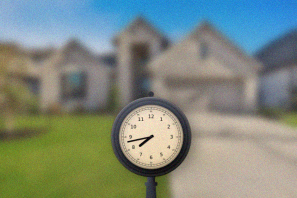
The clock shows **7:43**
